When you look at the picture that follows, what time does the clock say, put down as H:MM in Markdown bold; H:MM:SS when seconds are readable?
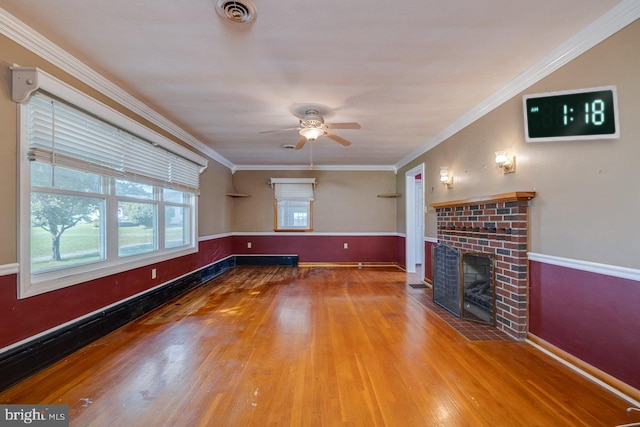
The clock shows **1:18**
